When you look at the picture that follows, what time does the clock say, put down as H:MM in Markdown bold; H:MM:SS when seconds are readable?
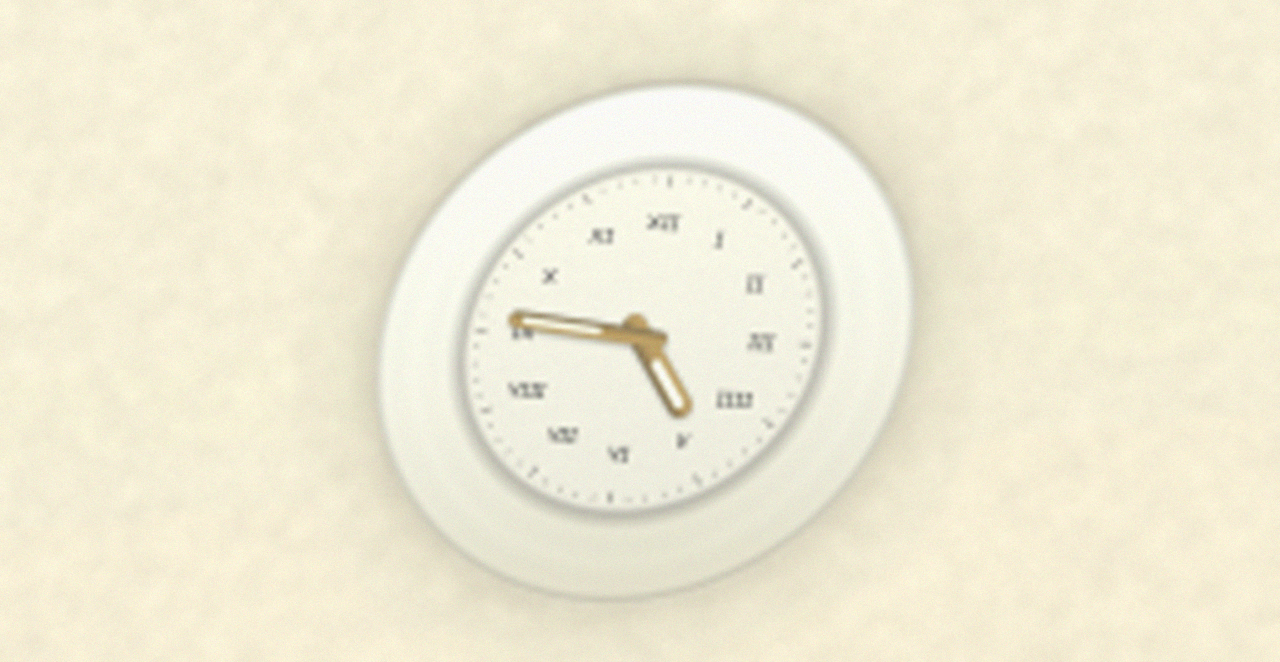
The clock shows **4:46**
